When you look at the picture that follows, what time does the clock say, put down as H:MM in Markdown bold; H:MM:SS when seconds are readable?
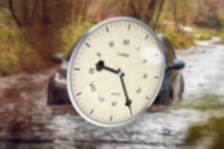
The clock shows **9:25**
